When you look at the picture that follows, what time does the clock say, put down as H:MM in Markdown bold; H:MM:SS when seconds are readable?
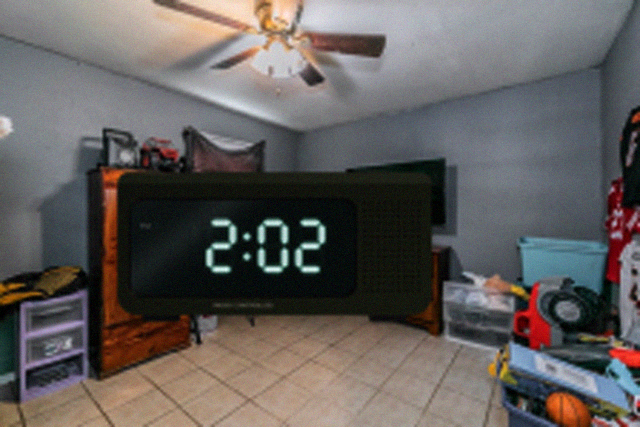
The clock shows **2:02**
